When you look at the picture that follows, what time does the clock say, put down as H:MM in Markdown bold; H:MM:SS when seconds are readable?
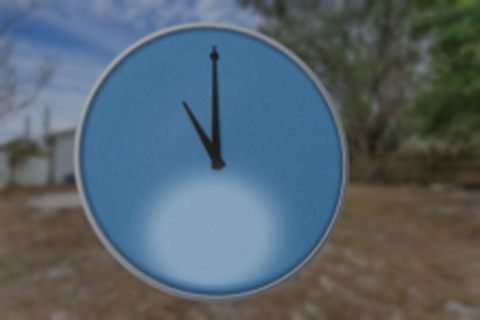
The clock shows **11:00**
